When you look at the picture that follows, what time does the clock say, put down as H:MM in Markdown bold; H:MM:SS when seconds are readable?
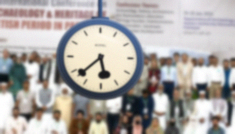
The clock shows **5:38**
